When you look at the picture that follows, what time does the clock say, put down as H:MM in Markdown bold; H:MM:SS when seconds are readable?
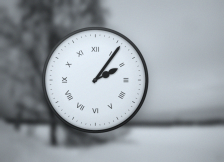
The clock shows **2:06**
